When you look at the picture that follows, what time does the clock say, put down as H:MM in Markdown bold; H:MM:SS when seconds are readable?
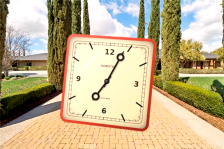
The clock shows **7:04**
